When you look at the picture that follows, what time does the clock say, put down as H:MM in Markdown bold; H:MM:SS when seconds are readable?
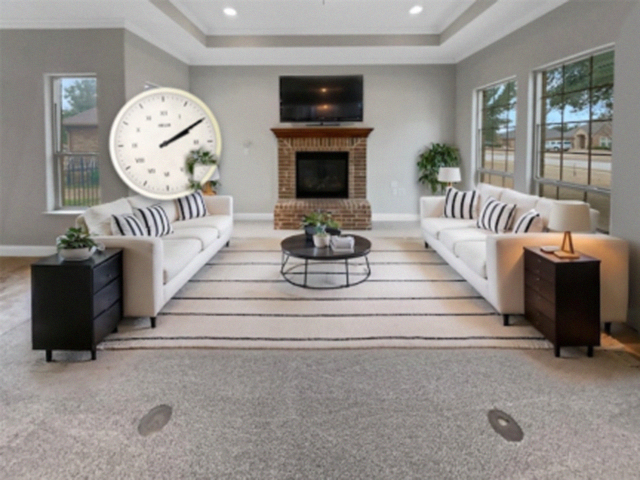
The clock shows **2:10**
